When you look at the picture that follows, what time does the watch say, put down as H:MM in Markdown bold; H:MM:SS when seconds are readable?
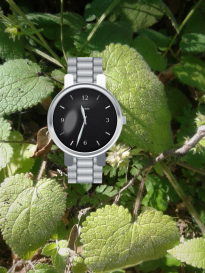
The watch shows **11:33**
